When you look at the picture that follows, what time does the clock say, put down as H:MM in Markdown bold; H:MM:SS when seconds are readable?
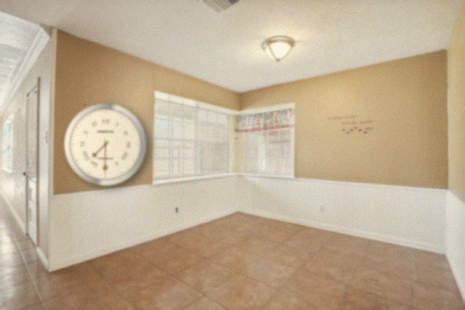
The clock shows **7:30**
